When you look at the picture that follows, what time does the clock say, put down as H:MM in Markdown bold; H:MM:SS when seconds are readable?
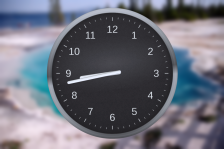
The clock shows **8:43**
